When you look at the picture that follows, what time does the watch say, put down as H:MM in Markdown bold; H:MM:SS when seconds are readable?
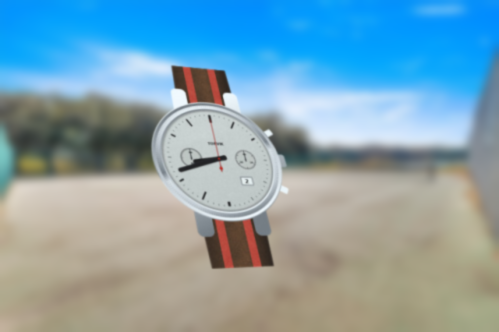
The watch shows **8:42**
